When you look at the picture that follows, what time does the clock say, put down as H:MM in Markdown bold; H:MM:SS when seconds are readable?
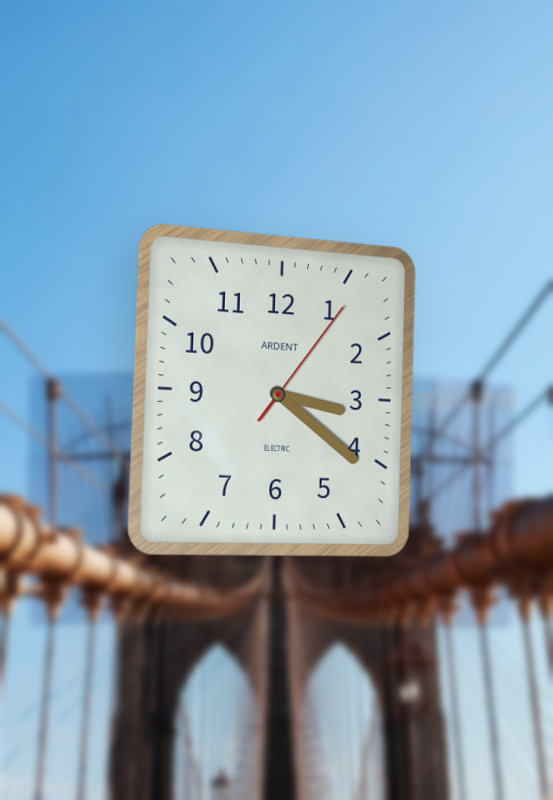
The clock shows **3:21:06**
